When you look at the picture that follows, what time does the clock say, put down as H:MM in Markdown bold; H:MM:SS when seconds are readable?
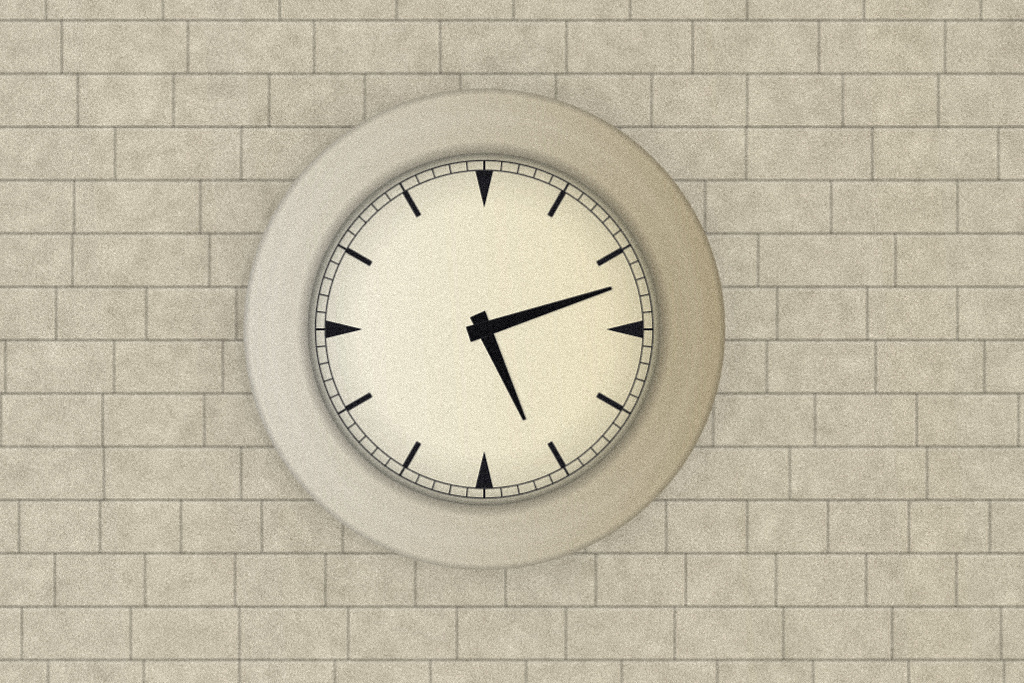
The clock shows **5:12**
